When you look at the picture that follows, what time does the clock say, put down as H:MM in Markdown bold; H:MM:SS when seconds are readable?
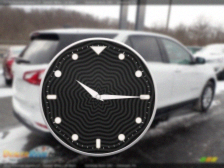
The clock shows **10:15**
